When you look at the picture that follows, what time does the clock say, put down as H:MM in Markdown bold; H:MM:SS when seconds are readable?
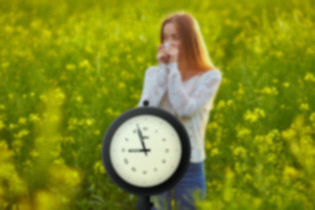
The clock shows **8:57**
